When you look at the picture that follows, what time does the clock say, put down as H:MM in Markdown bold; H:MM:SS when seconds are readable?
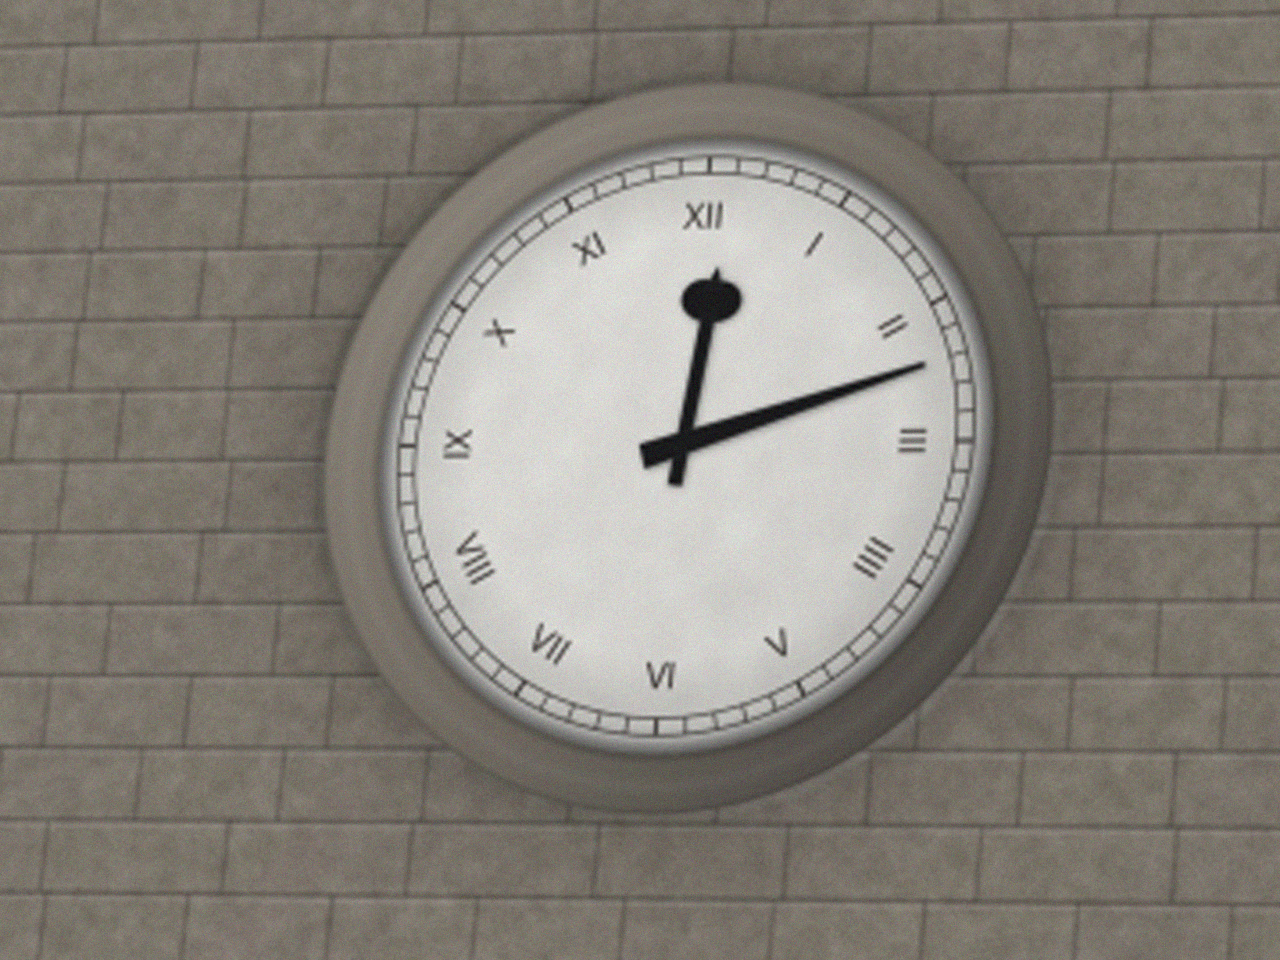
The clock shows **12:12**
